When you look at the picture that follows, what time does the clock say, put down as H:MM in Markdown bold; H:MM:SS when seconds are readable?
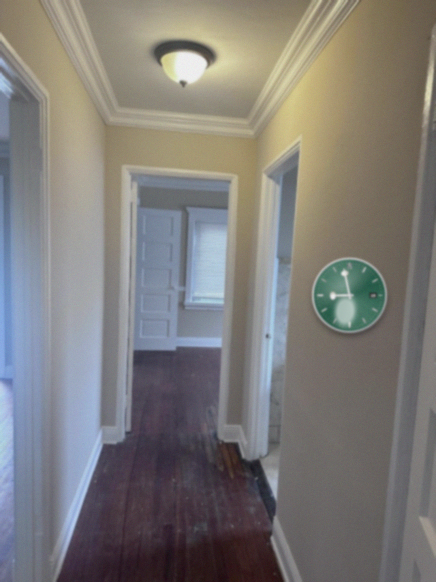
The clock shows **8:58**
